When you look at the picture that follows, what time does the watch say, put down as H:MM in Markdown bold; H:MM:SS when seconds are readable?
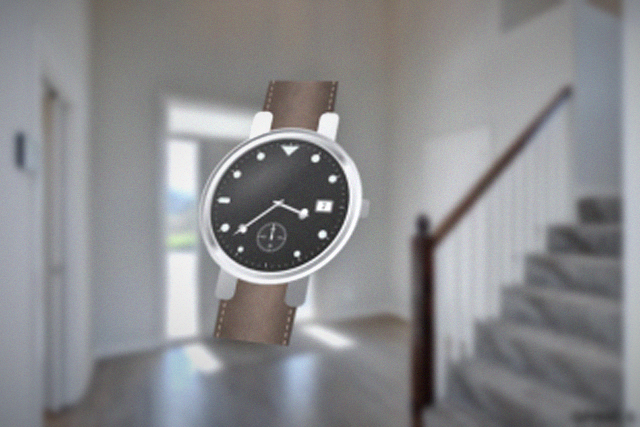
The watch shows **3:38**
